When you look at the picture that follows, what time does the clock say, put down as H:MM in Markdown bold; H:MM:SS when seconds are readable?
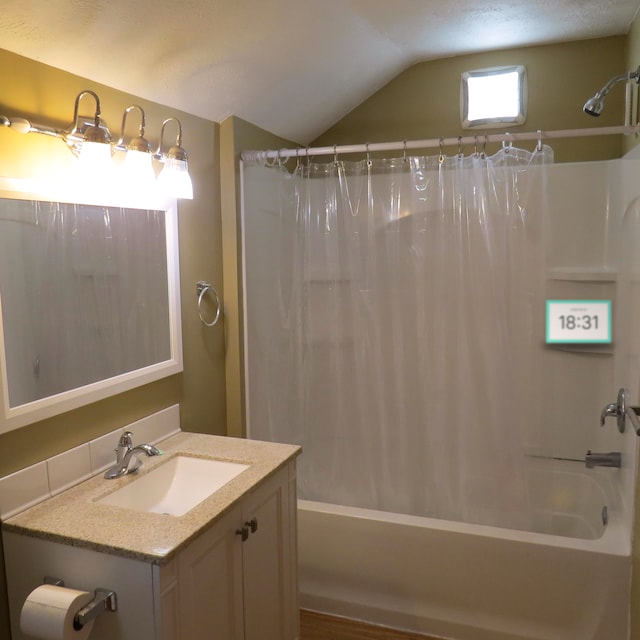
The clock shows **18:31**
